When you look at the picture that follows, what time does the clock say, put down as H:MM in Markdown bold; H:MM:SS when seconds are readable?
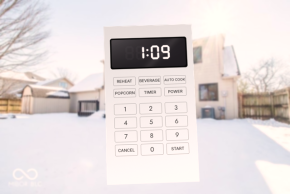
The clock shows **1:09**
